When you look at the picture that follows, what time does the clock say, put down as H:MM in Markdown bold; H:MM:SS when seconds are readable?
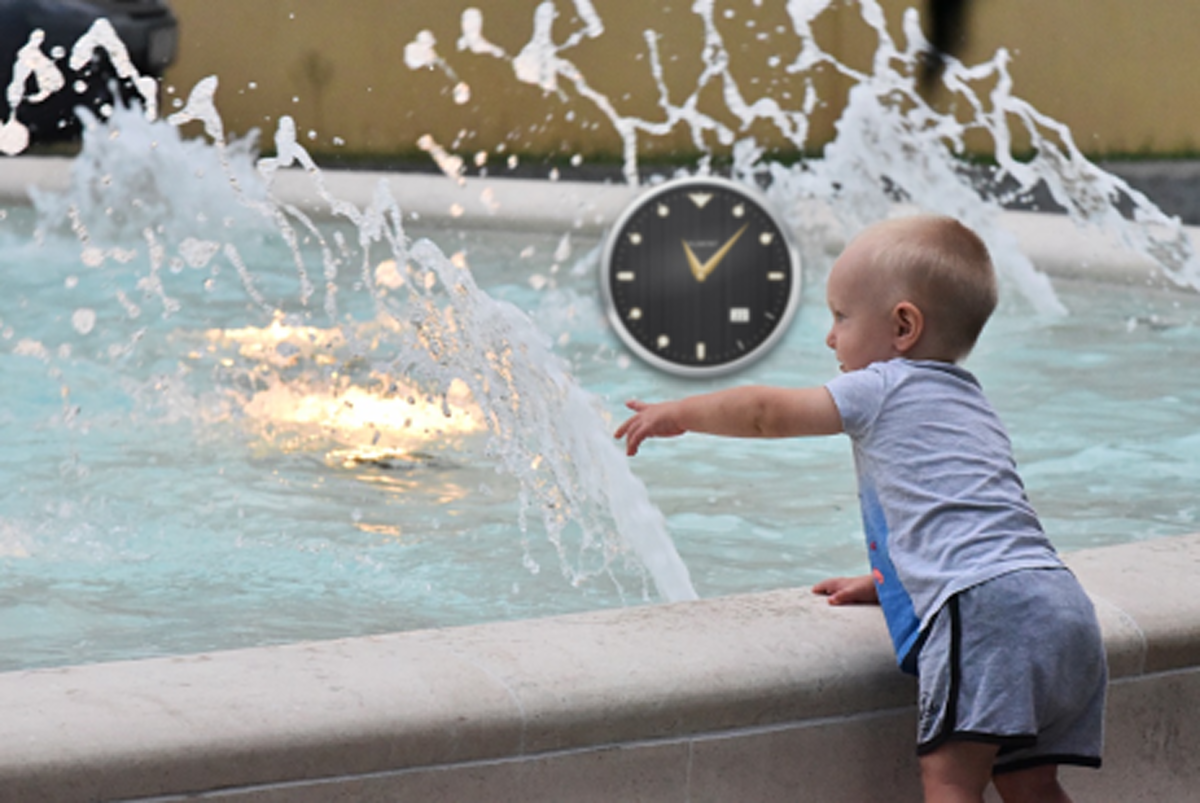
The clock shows **11:07**
